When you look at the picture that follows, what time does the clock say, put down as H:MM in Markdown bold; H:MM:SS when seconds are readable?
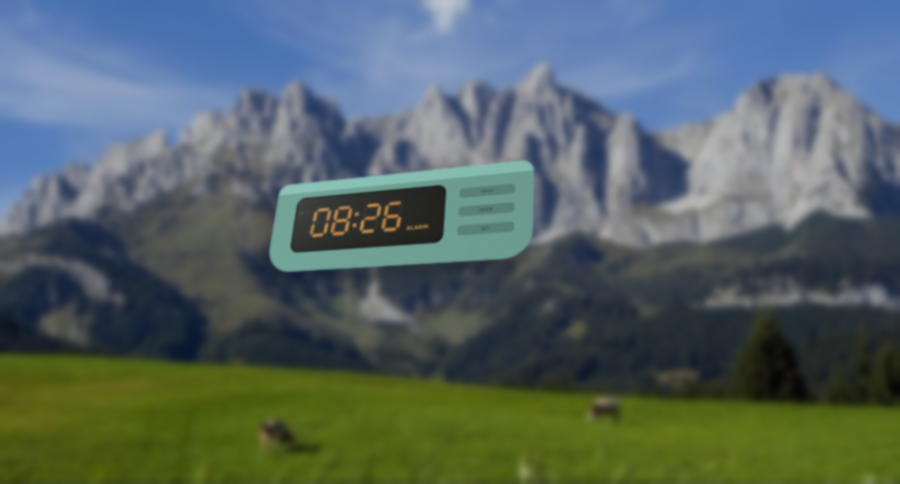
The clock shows **8:26**
